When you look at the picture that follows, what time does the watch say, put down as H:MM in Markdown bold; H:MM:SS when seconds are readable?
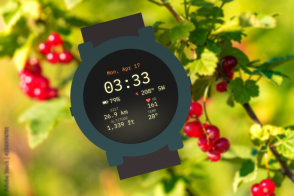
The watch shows **3:33**
